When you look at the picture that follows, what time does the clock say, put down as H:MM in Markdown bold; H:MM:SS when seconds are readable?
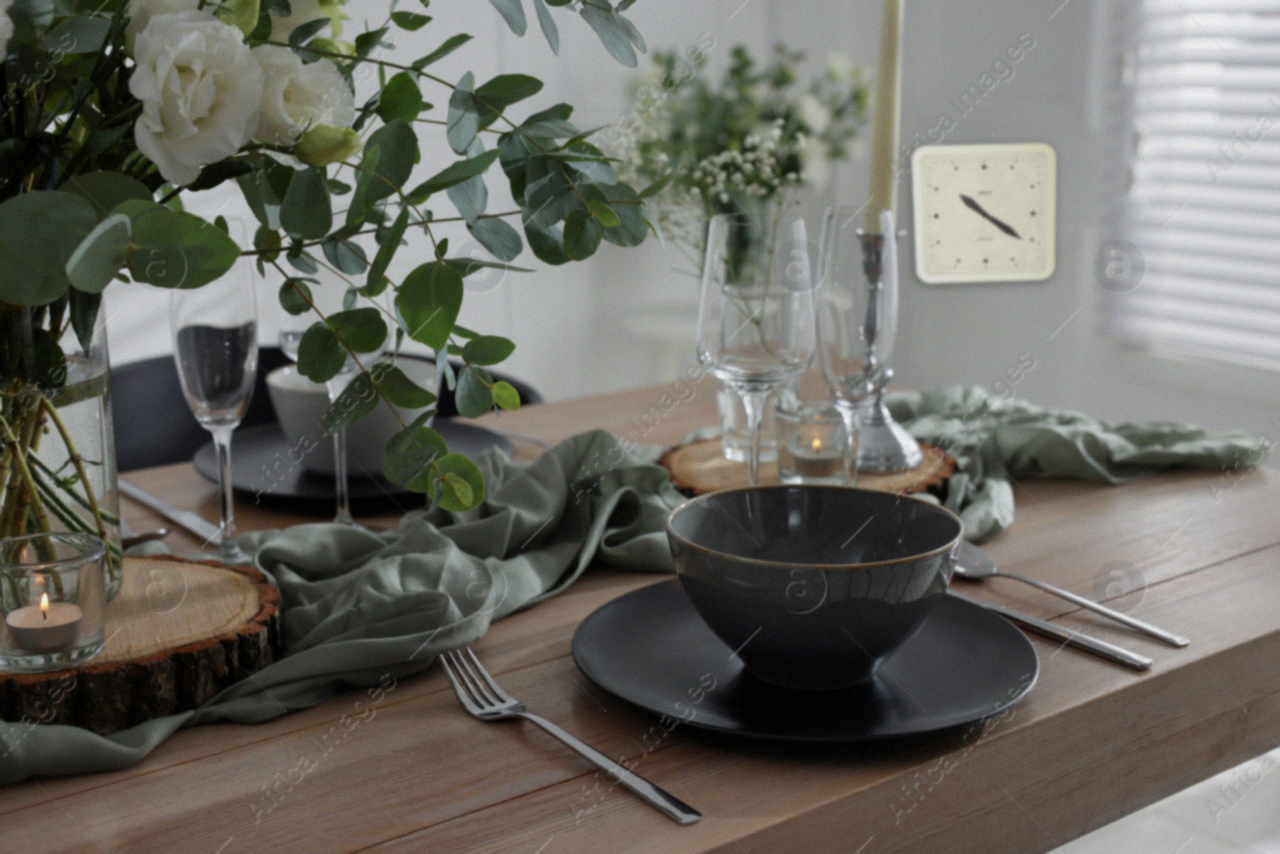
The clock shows **10:21**
